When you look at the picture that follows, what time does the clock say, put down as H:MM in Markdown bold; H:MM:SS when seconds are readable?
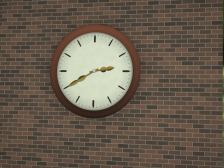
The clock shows **2:40**
